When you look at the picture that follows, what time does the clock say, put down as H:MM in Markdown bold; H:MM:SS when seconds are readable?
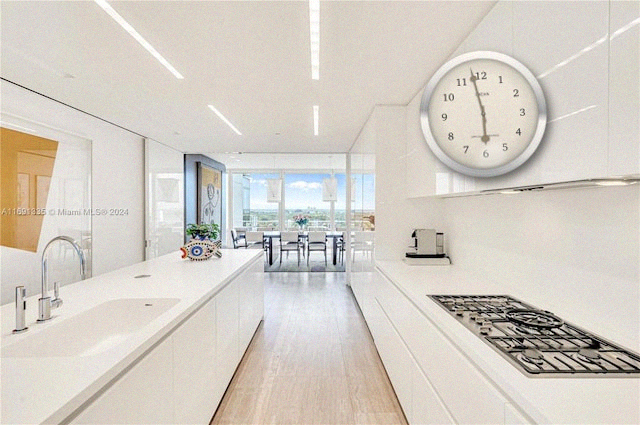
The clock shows **5:58**
